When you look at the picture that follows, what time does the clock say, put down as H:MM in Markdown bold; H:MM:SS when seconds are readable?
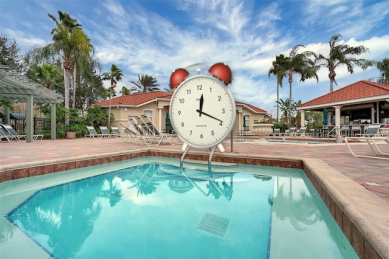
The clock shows **12:19**
